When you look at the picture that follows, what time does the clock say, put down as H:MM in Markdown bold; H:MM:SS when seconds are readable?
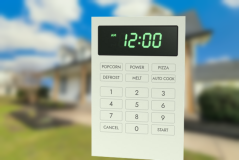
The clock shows **12:00**
